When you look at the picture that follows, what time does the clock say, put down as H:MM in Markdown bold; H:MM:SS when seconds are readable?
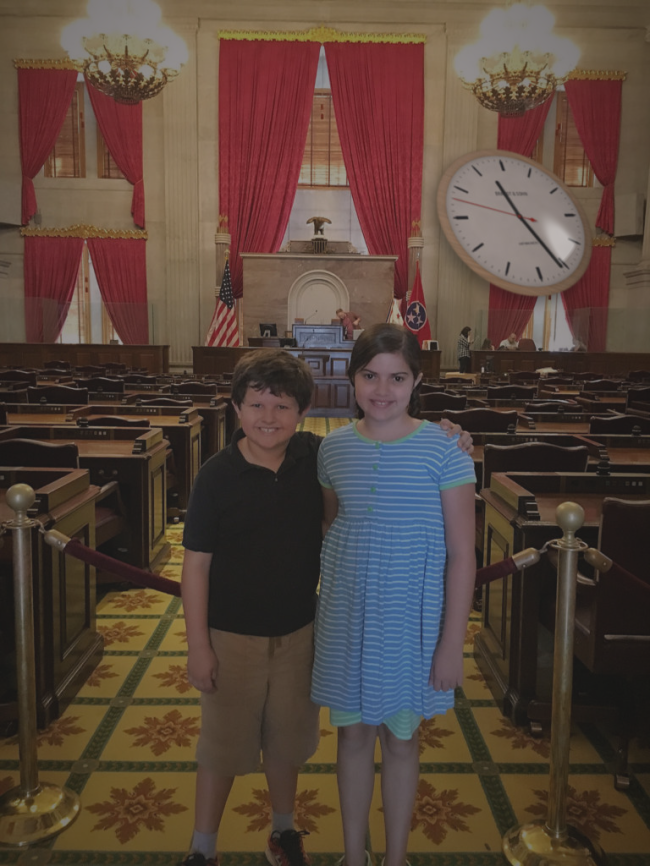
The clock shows **11:25:48**
